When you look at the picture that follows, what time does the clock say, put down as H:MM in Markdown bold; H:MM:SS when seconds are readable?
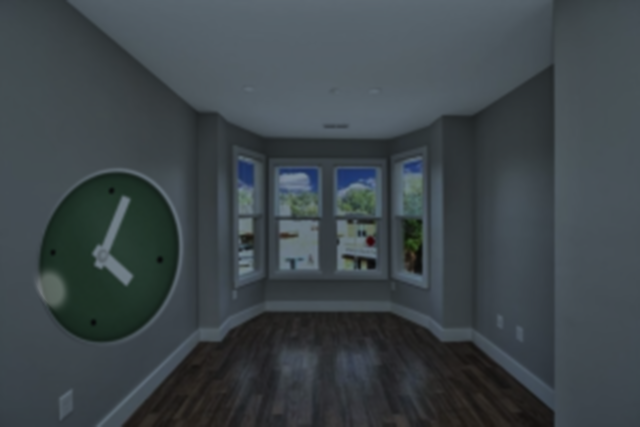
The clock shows **4:03**
